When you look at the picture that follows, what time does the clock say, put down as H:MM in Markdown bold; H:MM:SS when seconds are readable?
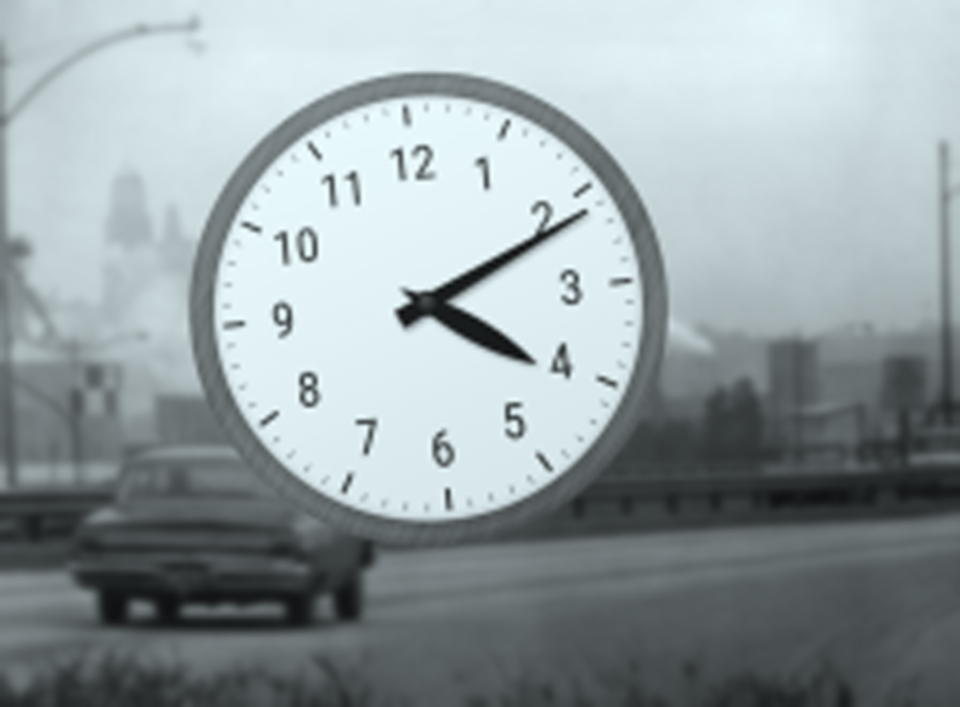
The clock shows **4:11**
